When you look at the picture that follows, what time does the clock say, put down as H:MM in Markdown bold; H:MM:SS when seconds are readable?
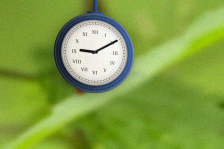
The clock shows **9:10**
